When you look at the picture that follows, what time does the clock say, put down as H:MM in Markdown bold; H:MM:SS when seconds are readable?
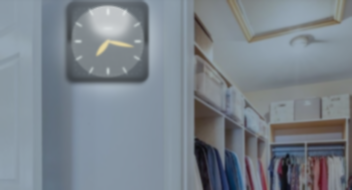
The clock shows **7:17**
